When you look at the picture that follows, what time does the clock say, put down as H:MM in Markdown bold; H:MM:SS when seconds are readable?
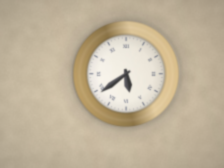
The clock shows **5:39**
